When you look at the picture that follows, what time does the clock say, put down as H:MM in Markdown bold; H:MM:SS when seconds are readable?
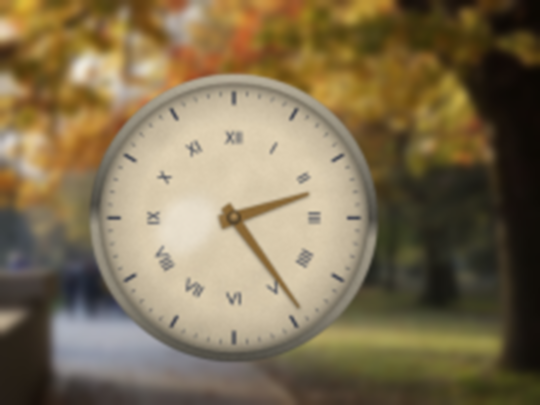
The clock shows **2:24**
